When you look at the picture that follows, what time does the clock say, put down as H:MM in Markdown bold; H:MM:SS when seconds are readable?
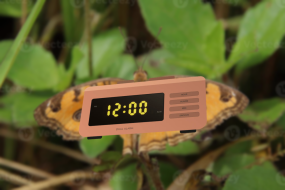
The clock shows **12:00**
